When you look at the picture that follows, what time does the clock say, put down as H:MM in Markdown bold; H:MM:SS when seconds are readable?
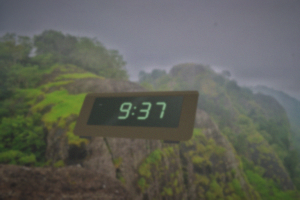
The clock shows **9:37**
